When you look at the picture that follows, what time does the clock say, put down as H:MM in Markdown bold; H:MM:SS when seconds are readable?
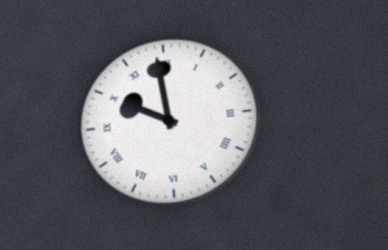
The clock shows **9:59**
